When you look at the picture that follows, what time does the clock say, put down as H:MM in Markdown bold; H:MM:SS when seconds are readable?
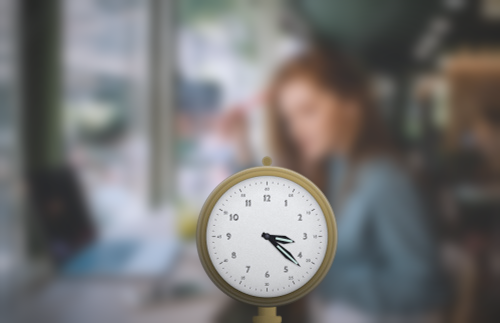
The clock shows **3:22**
